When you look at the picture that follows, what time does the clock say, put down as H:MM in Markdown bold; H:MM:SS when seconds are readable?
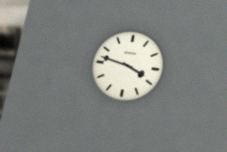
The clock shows **3:47**
